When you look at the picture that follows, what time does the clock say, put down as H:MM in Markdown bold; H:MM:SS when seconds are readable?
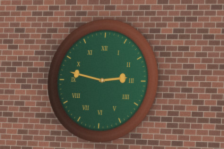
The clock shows **2:47**
